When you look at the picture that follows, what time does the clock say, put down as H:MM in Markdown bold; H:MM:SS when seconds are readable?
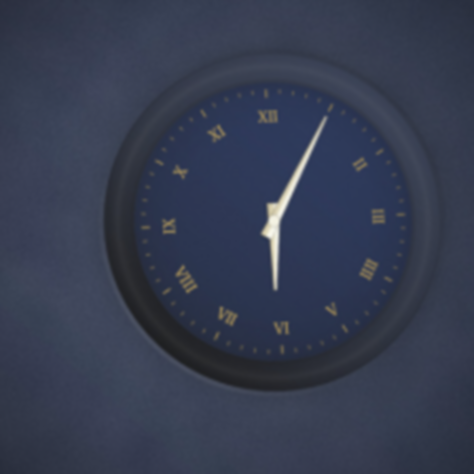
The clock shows **6:05**
